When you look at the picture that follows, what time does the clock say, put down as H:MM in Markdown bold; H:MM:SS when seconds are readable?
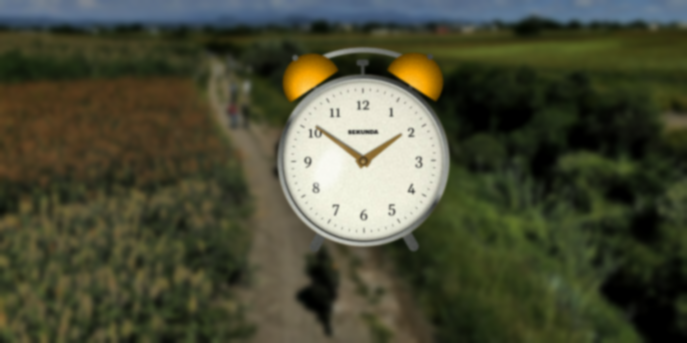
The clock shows **1:51**
